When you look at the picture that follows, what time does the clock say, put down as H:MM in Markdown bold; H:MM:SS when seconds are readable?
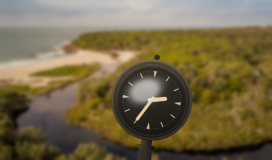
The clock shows **2:35**
